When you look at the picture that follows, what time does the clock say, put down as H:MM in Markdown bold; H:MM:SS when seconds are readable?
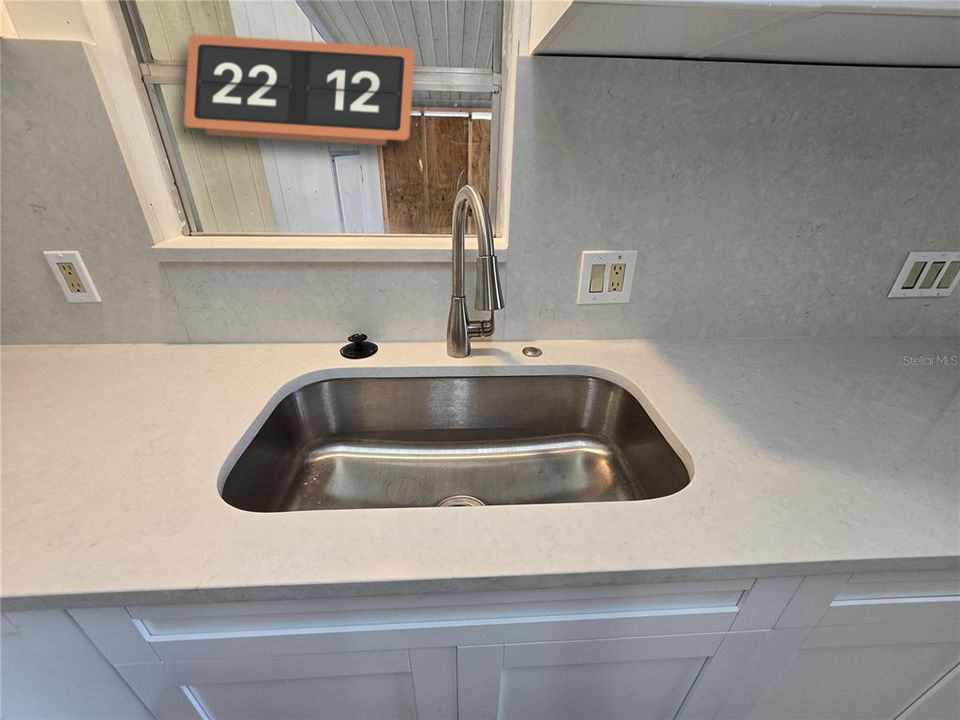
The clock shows **22:12**
